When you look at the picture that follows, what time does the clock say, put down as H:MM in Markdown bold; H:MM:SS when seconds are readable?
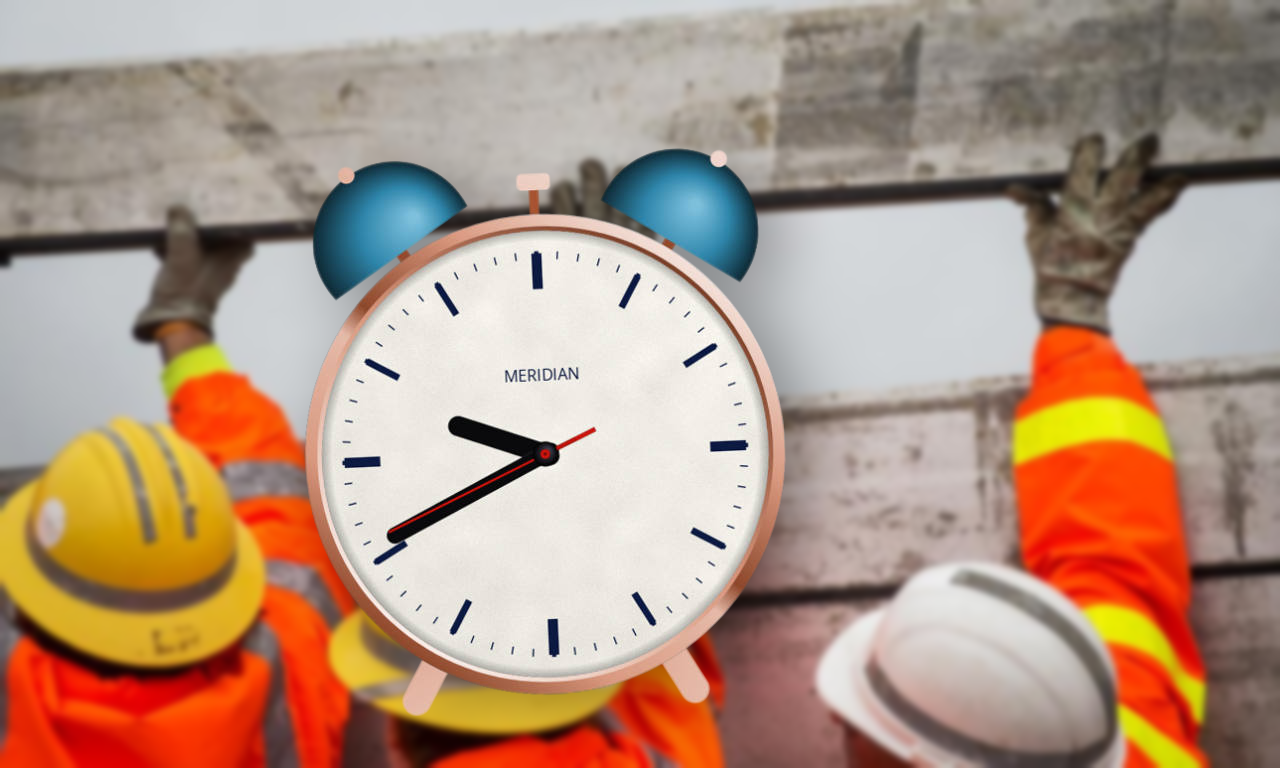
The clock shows **9:40:41**
